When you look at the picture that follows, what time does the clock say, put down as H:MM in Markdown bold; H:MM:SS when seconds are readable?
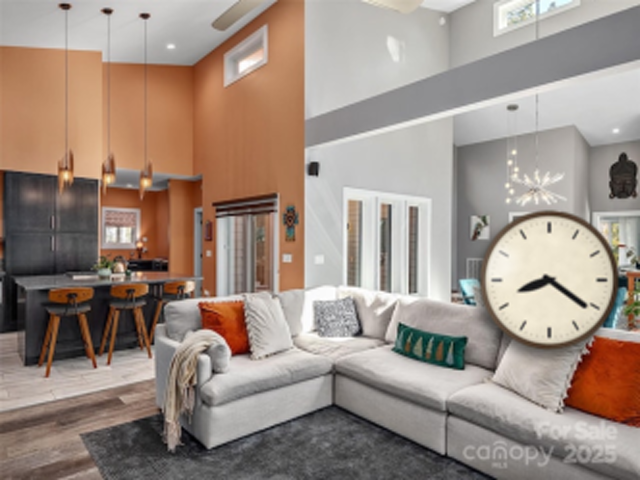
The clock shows **8:21**
